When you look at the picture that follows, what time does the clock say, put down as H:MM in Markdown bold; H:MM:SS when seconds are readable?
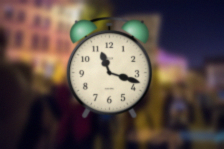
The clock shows **11:18**
